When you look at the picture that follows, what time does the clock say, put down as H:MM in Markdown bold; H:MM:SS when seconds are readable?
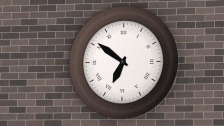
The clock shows **6:51**
